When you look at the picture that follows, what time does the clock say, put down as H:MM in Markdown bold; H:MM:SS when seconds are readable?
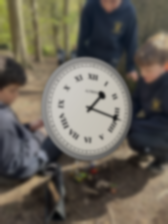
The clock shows **1:17**
